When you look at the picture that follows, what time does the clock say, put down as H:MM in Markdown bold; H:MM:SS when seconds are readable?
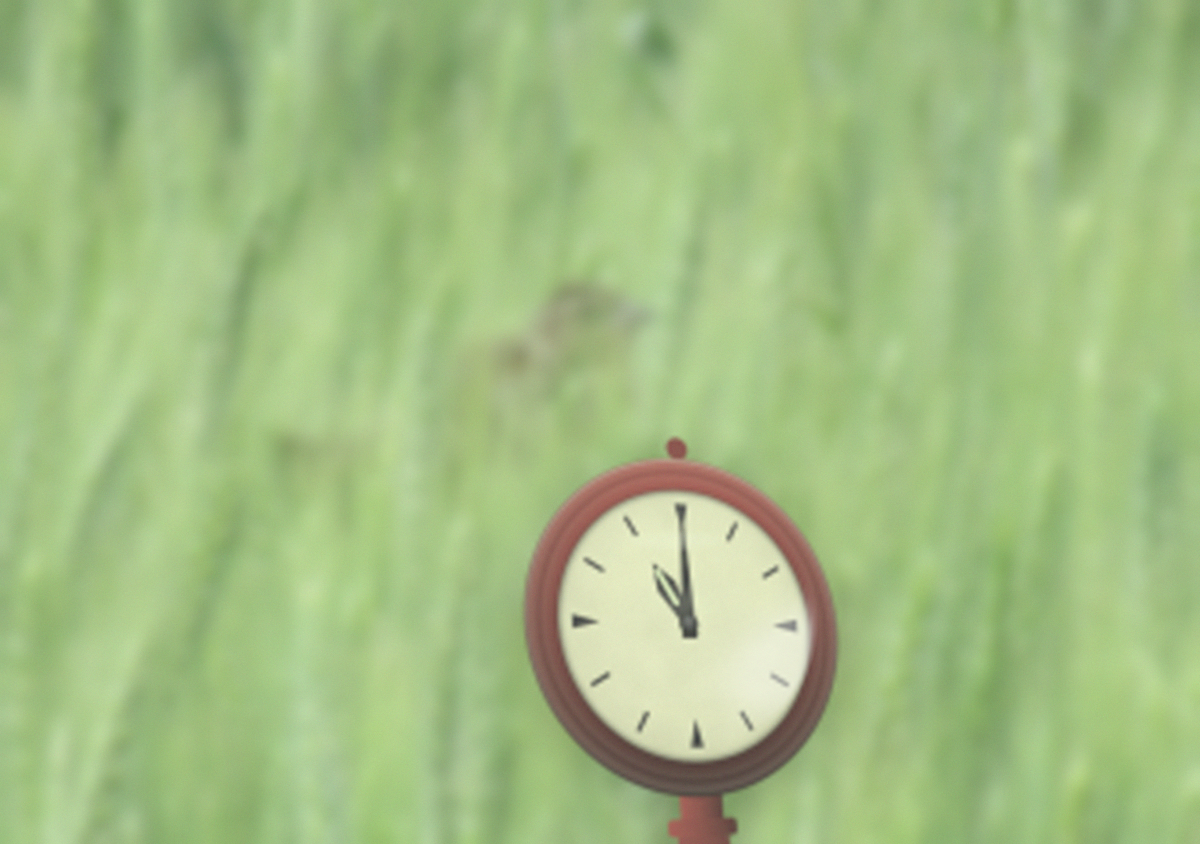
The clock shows **11:00**
